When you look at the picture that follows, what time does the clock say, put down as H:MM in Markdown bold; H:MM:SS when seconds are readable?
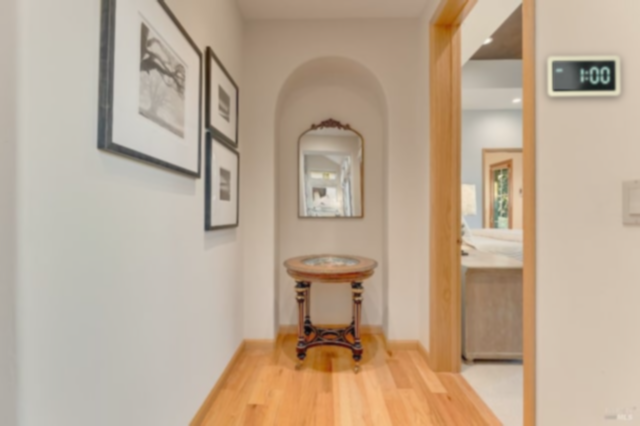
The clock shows **1:00**
